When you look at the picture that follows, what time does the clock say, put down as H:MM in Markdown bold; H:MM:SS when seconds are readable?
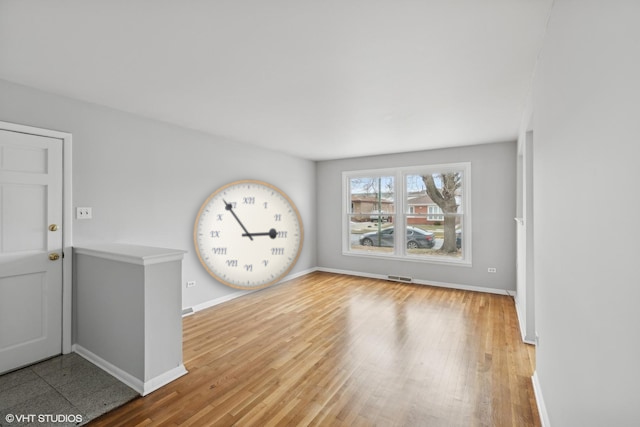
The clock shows **2:54**
